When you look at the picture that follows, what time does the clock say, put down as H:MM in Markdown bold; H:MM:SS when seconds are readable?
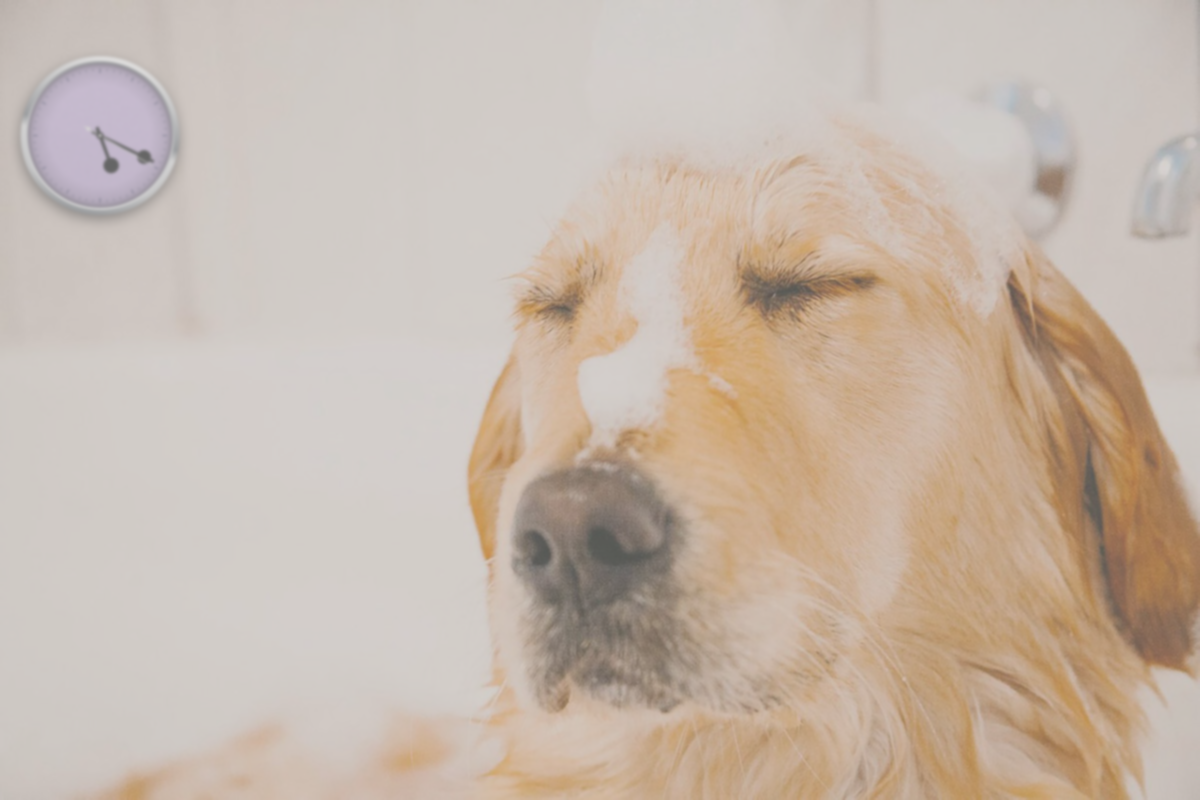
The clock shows **5:19:20**
